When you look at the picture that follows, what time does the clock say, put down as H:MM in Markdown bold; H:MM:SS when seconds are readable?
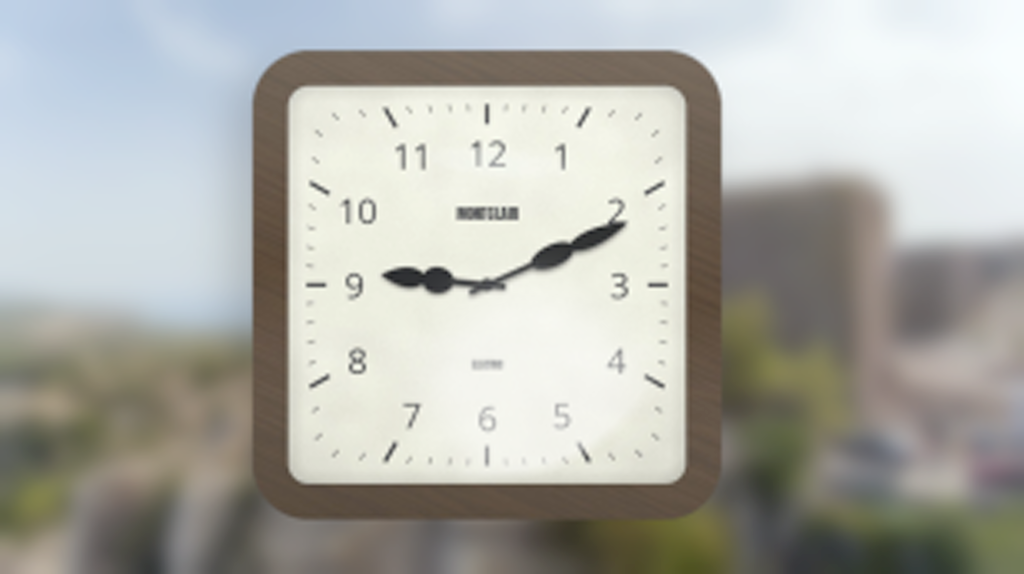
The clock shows **9:11**
